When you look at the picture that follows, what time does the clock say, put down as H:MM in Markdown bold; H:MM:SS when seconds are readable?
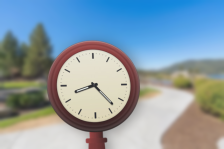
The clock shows **8:23**
